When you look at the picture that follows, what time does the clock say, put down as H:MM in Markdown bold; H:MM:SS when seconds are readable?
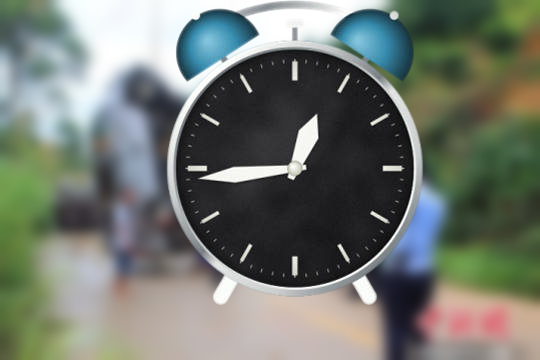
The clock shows **12:44**
